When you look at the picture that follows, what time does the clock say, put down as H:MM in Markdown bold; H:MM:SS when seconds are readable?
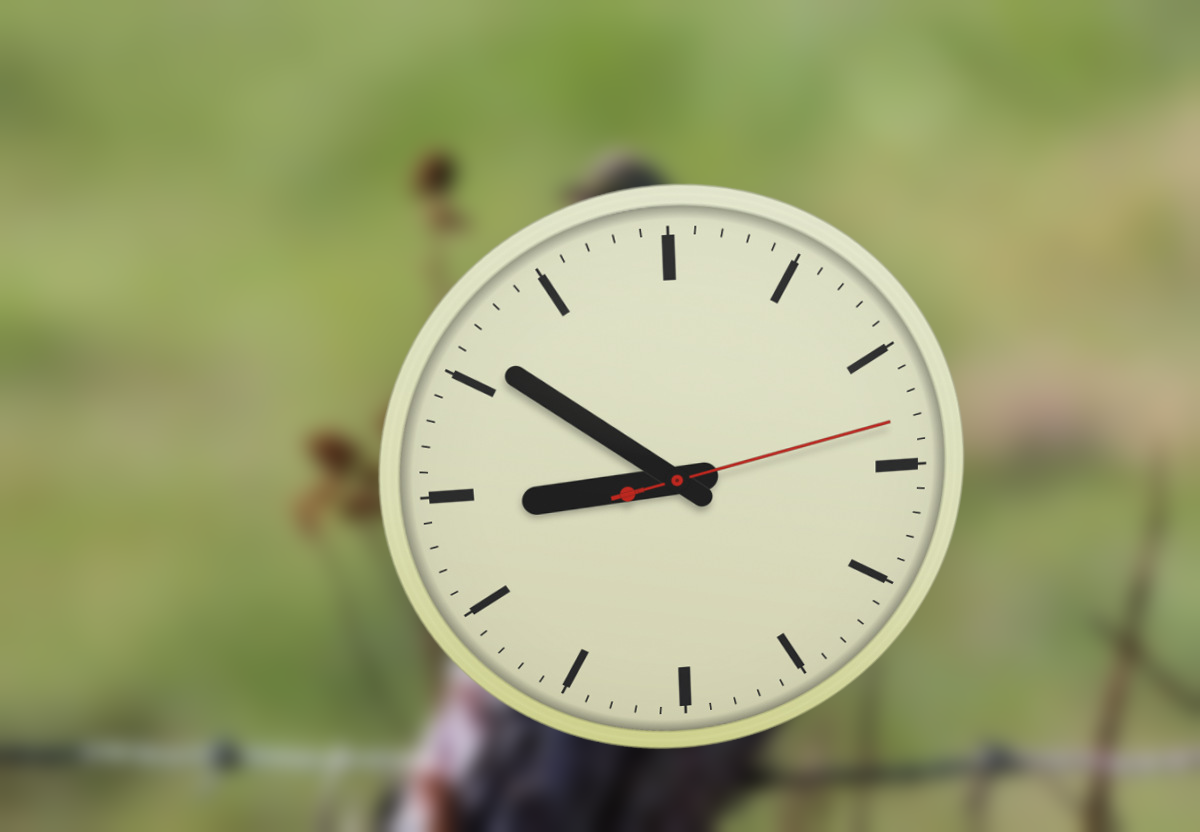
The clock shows **8:51:13**
